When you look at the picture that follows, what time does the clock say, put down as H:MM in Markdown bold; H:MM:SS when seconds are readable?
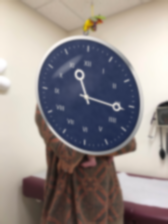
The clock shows **11:16**
